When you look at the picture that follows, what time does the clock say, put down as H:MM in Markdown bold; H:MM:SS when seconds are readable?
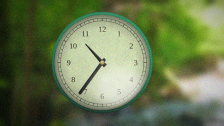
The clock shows **10:36**
